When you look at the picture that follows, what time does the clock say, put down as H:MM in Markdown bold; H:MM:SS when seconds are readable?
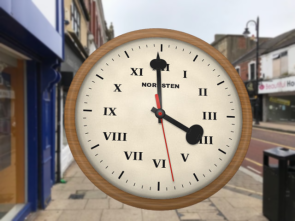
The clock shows **3:59:28**
